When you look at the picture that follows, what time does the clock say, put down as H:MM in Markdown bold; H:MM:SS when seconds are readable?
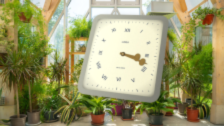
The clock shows **3:18**
